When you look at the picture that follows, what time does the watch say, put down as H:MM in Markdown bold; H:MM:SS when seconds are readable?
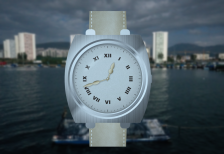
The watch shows **12:42**
